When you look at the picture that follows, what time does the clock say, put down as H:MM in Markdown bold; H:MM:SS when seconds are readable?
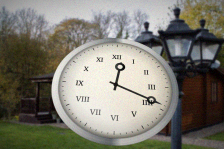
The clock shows **12:19**
